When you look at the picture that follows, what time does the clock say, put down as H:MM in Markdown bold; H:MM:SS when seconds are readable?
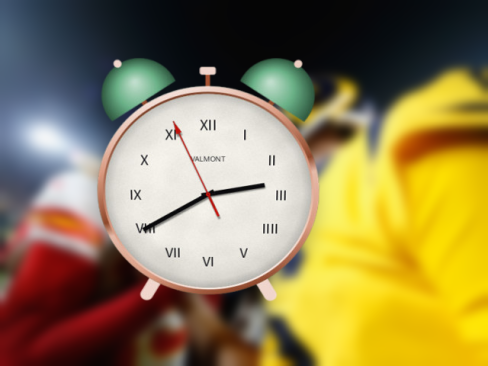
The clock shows **2:39:56**
